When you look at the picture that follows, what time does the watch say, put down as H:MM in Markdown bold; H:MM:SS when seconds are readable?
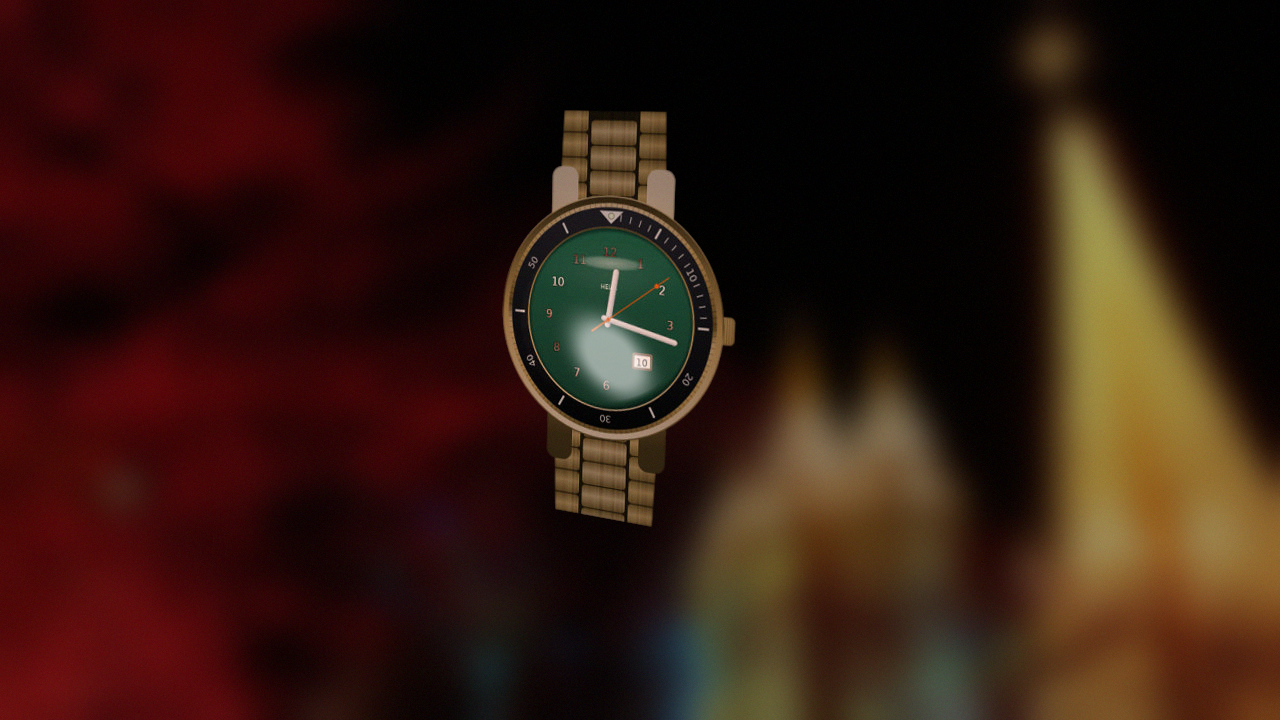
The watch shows **12:17:09**
